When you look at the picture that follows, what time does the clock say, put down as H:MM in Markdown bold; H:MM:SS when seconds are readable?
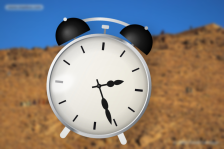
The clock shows **2:26**
